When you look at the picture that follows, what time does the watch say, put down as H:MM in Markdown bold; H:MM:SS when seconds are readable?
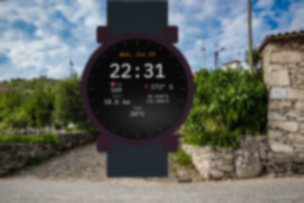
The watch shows **22:31**
